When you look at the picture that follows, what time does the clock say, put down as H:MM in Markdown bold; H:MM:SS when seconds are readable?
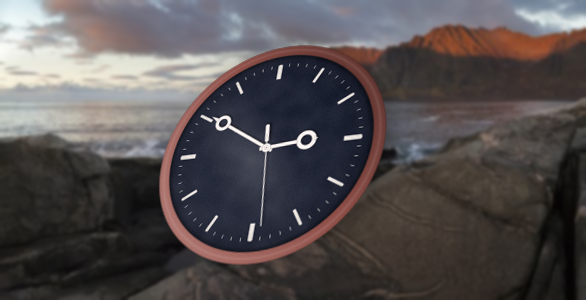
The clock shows **2:50:29**
